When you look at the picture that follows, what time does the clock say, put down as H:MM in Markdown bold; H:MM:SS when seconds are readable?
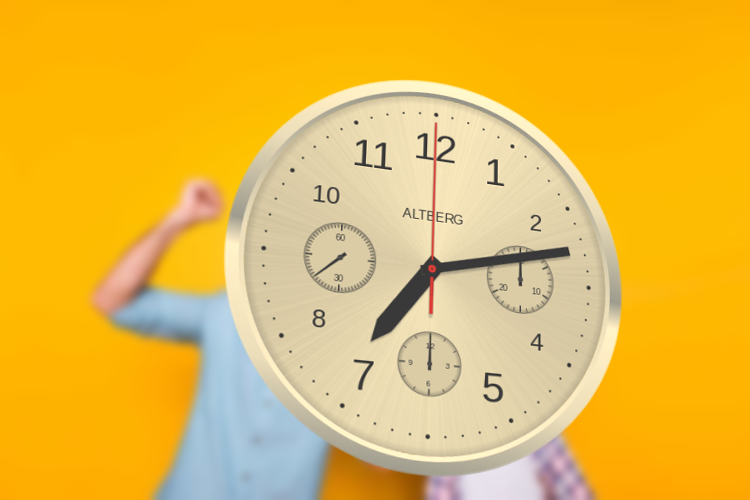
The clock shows **7:12:38**
